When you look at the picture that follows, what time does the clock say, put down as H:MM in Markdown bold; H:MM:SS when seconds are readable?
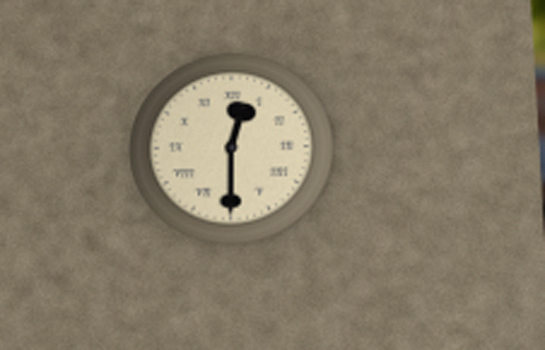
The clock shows **12:30**
